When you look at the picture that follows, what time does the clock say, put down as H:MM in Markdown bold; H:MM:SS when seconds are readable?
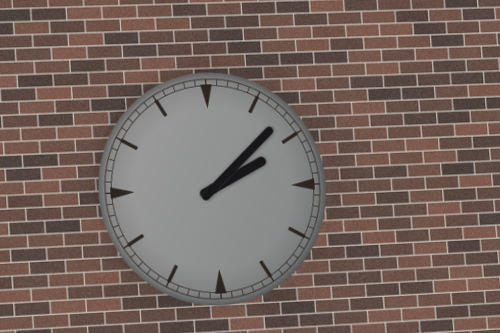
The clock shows **2:08**
